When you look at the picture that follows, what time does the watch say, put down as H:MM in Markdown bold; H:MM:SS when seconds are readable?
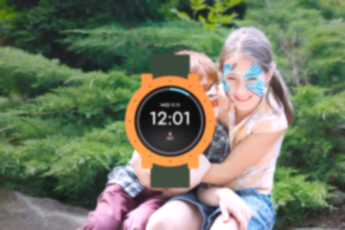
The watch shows **12:01**
